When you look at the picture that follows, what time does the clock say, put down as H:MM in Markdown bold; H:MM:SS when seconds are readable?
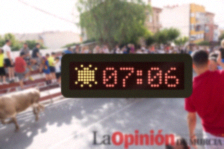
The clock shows **7:06**
